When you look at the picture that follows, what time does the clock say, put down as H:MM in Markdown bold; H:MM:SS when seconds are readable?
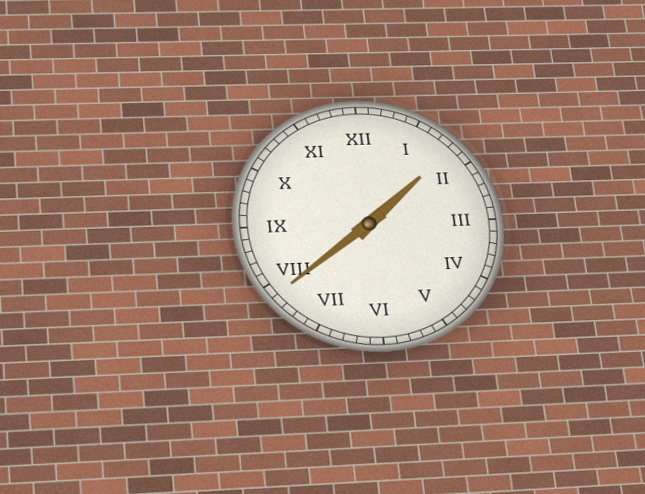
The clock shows **1:39**
